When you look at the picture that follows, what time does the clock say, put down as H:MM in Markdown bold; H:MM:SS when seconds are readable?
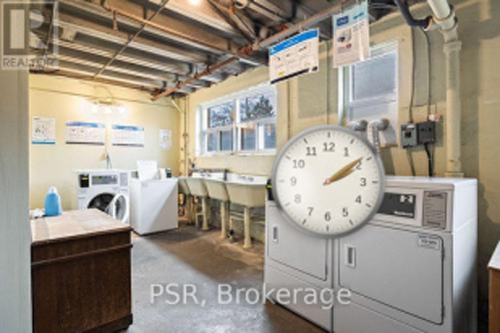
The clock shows **2:09**
